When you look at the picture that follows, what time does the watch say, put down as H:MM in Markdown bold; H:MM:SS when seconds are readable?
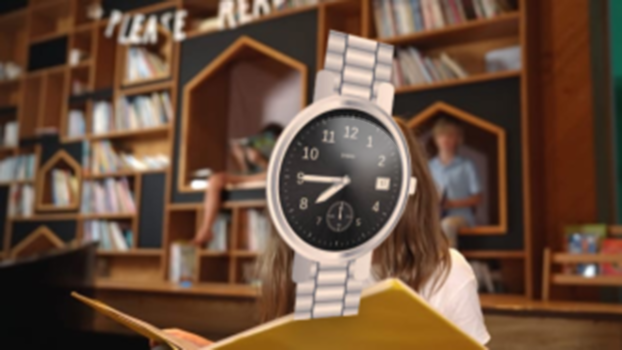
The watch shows **7:45**
